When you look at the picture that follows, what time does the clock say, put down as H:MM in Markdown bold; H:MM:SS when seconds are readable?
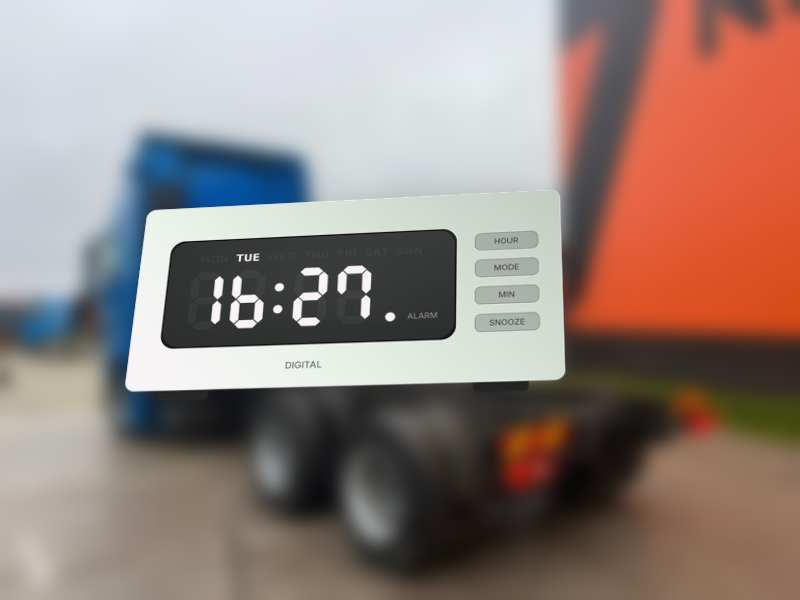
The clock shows **16:27**
